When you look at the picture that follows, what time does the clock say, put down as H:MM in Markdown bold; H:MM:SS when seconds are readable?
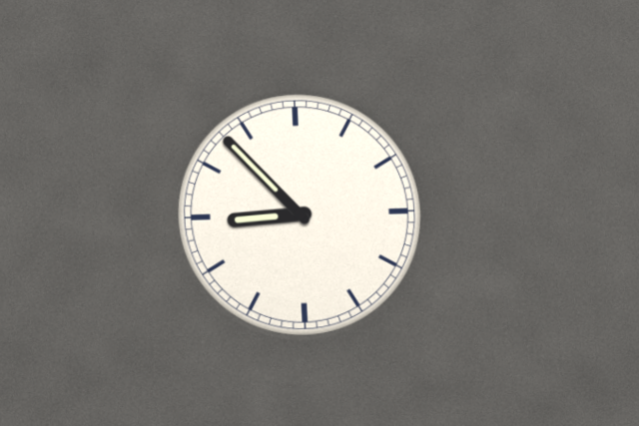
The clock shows **8:53**
